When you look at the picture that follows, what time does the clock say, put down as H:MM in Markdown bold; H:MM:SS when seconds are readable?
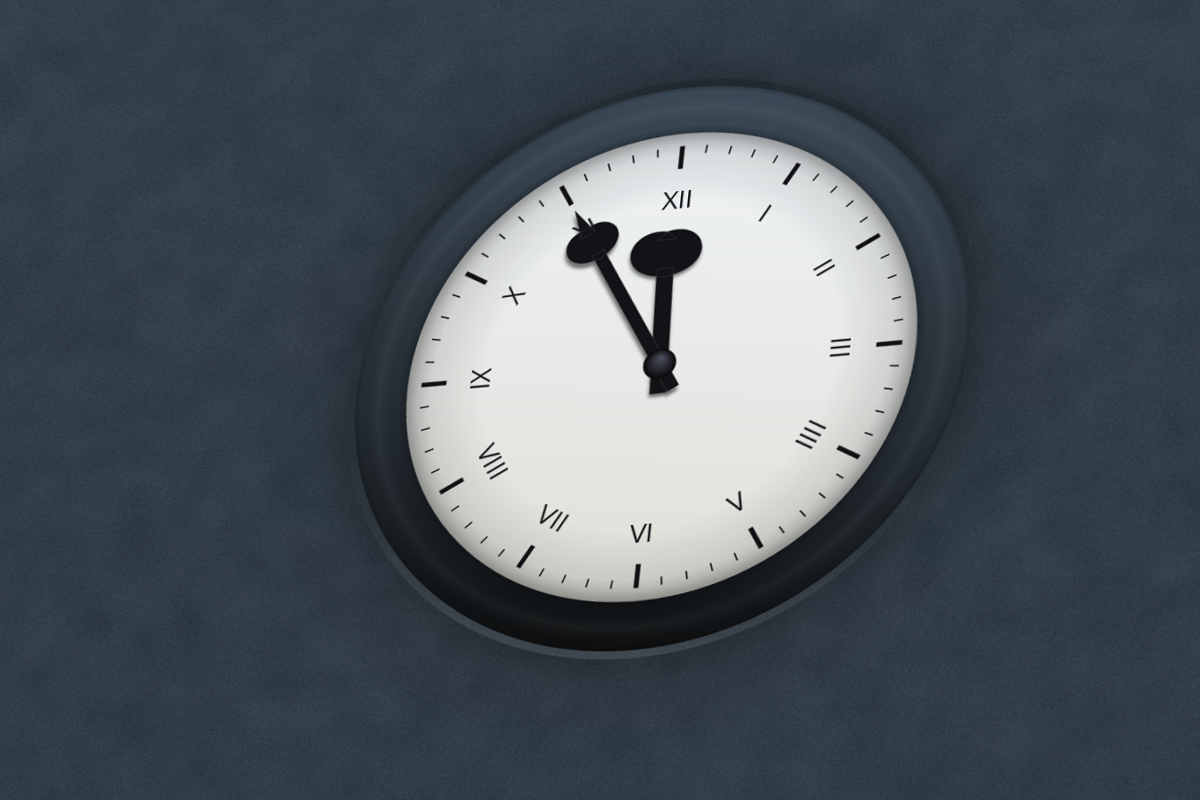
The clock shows **11:55**
